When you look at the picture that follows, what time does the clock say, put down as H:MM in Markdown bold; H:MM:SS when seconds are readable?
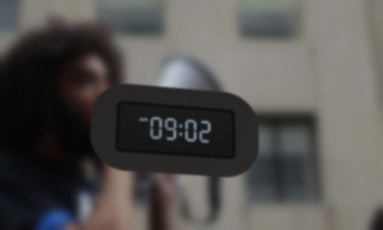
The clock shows **9:02**
